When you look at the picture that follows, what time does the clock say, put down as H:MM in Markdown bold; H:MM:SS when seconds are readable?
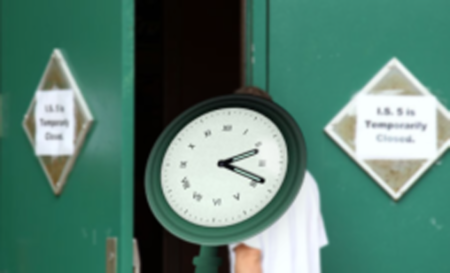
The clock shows **2:19**
